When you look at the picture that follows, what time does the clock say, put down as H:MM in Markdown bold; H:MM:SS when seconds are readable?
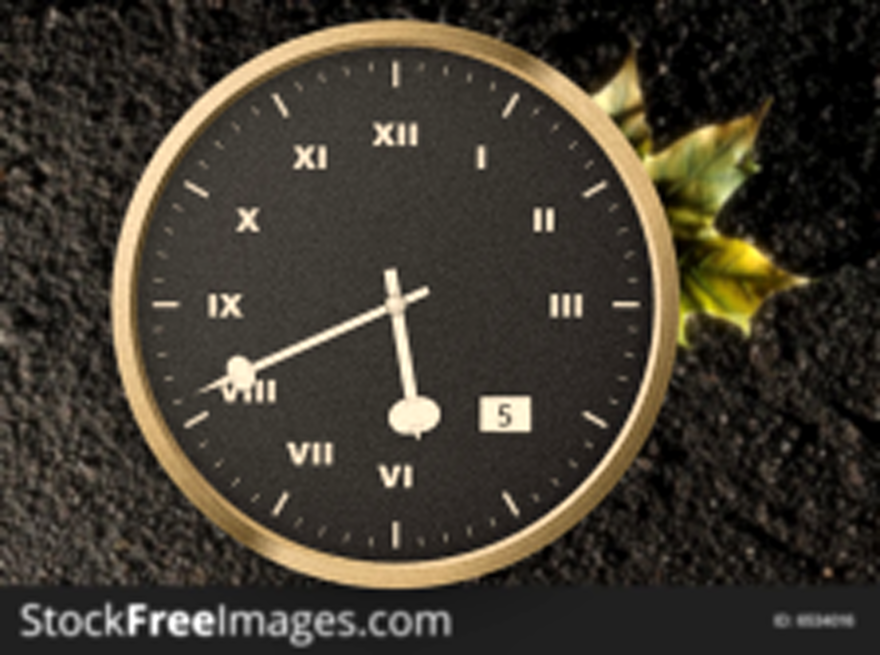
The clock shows **5:41**
